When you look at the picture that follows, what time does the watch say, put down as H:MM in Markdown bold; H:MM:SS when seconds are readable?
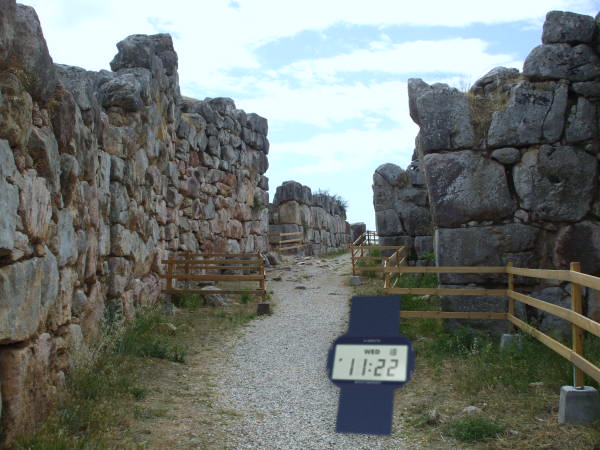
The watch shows **11:22**
